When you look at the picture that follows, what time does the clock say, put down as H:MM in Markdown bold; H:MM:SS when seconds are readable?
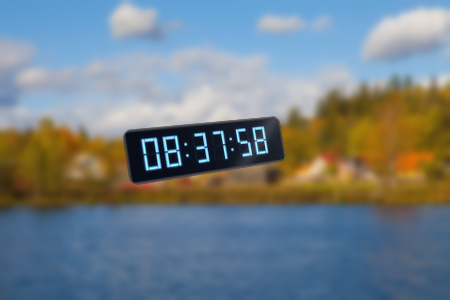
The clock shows **8:37:58**
